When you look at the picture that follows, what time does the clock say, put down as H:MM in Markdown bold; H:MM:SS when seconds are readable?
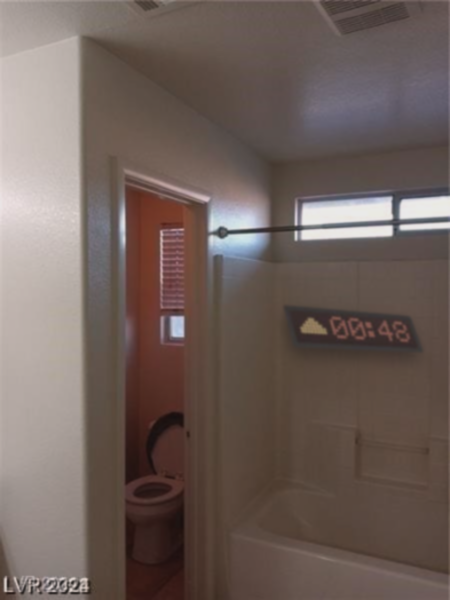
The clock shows **0:48**
